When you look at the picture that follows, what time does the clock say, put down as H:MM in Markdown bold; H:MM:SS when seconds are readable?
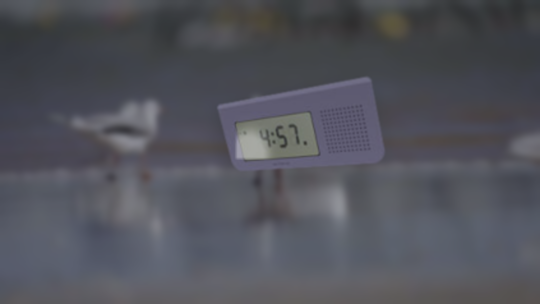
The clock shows **4:57**
